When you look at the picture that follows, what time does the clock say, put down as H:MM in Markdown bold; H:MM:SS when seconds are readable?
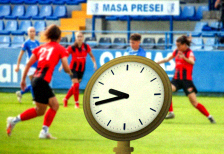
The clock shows **9:43**
